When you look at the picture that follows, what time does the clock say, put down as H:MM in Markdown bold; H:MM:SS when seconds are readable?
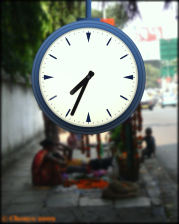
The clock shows **7:34**
